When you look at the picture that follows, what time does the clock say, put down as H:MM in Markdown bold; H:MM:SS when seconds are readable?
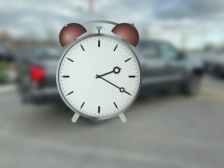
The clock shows **2:20**
